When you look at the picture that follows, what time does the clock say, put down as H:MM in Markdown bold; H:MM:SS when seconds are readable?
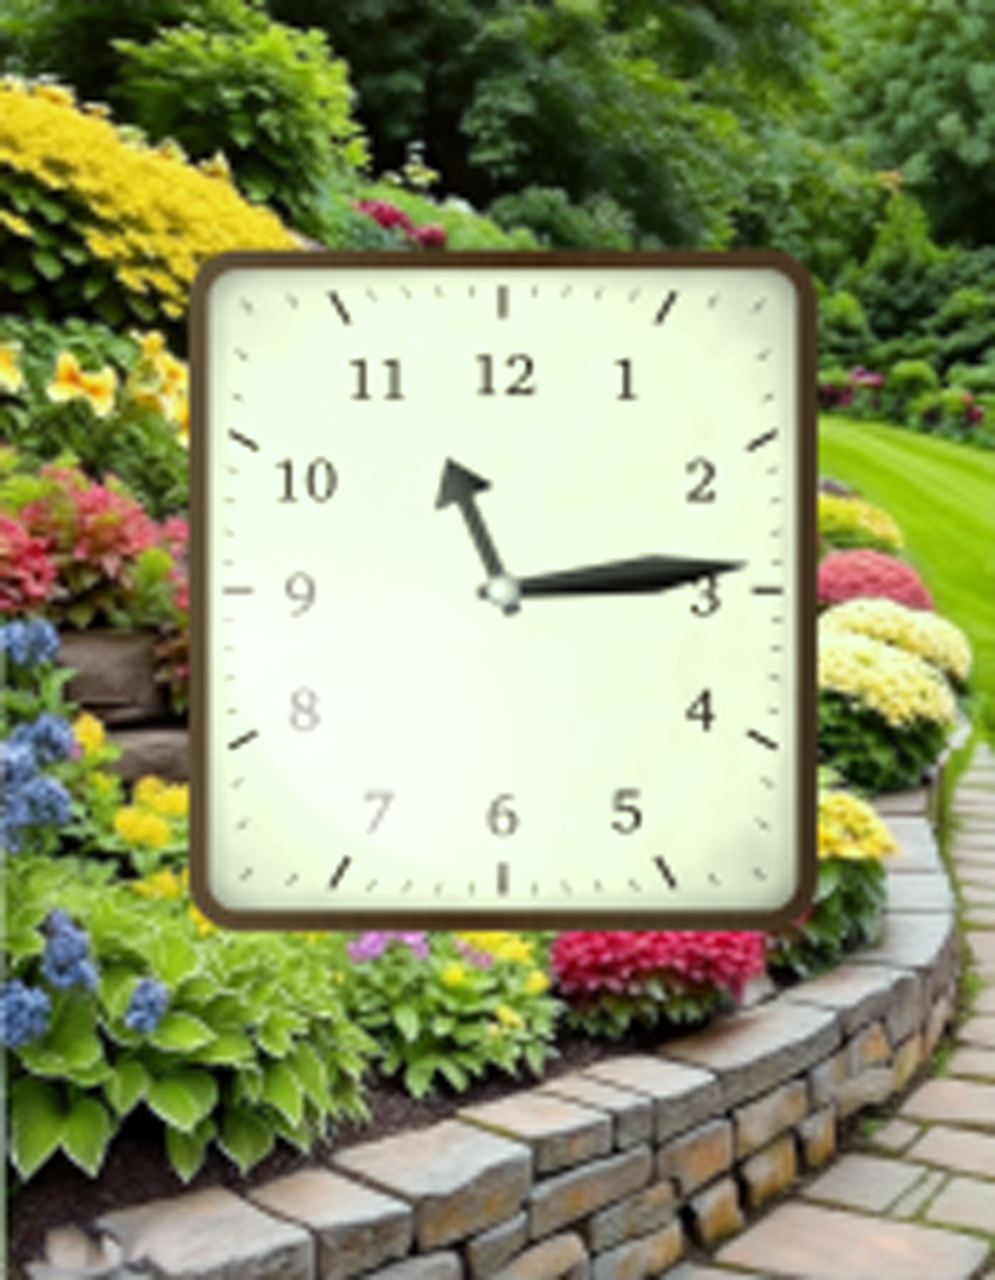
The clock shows **11:14**
